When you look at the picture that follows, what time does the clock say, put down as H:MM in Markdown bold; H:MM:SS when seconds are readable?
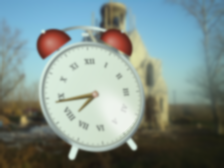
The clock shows **7:44**
